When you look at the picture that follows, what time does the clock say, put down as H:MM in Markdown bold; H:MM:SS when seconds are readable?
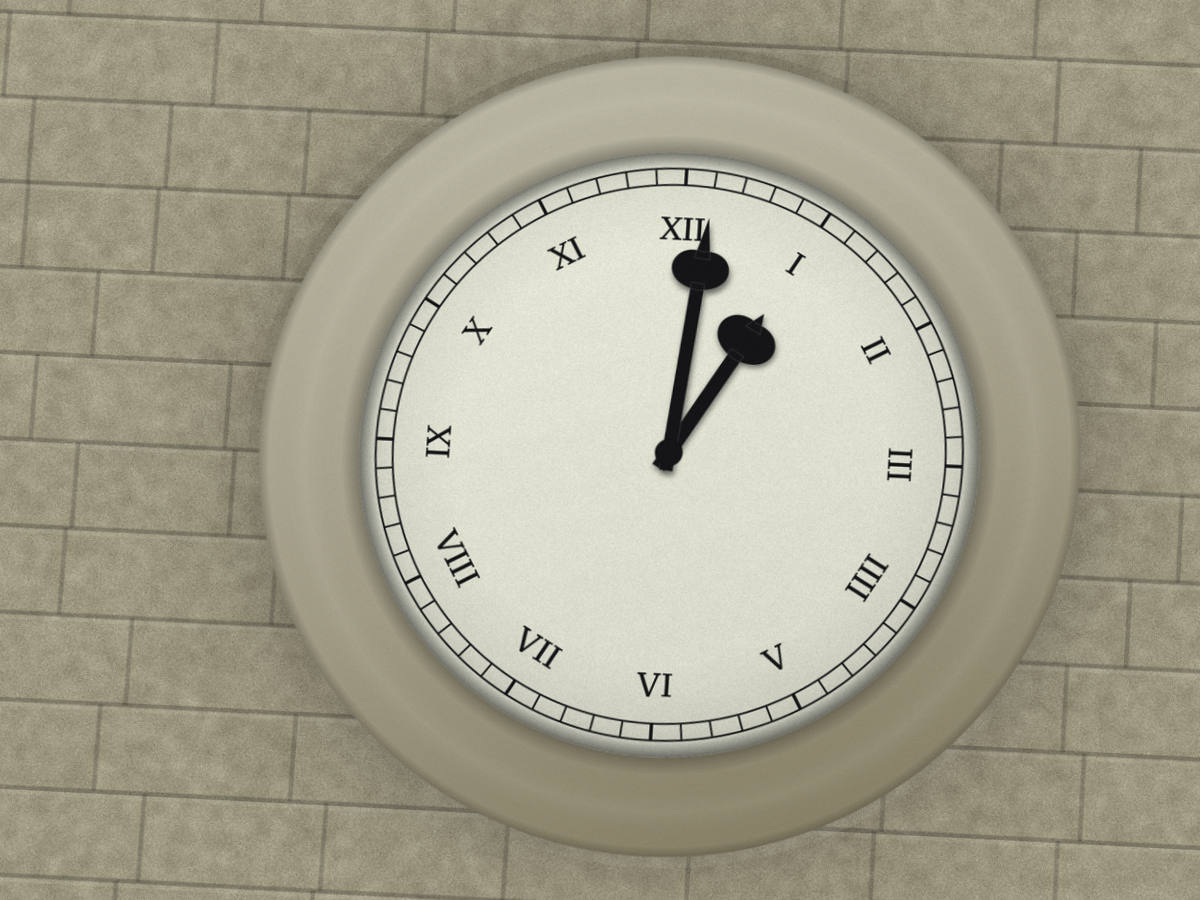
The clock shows **1:01**
